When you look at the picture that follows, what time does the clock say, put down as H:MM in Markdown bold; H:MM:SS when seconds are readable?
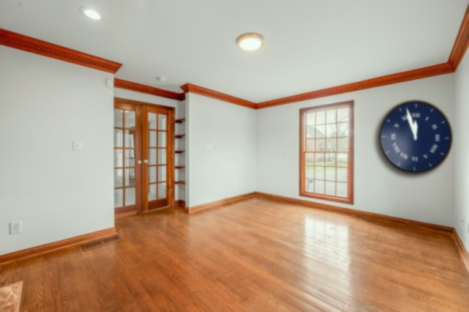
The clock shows **11:57**
